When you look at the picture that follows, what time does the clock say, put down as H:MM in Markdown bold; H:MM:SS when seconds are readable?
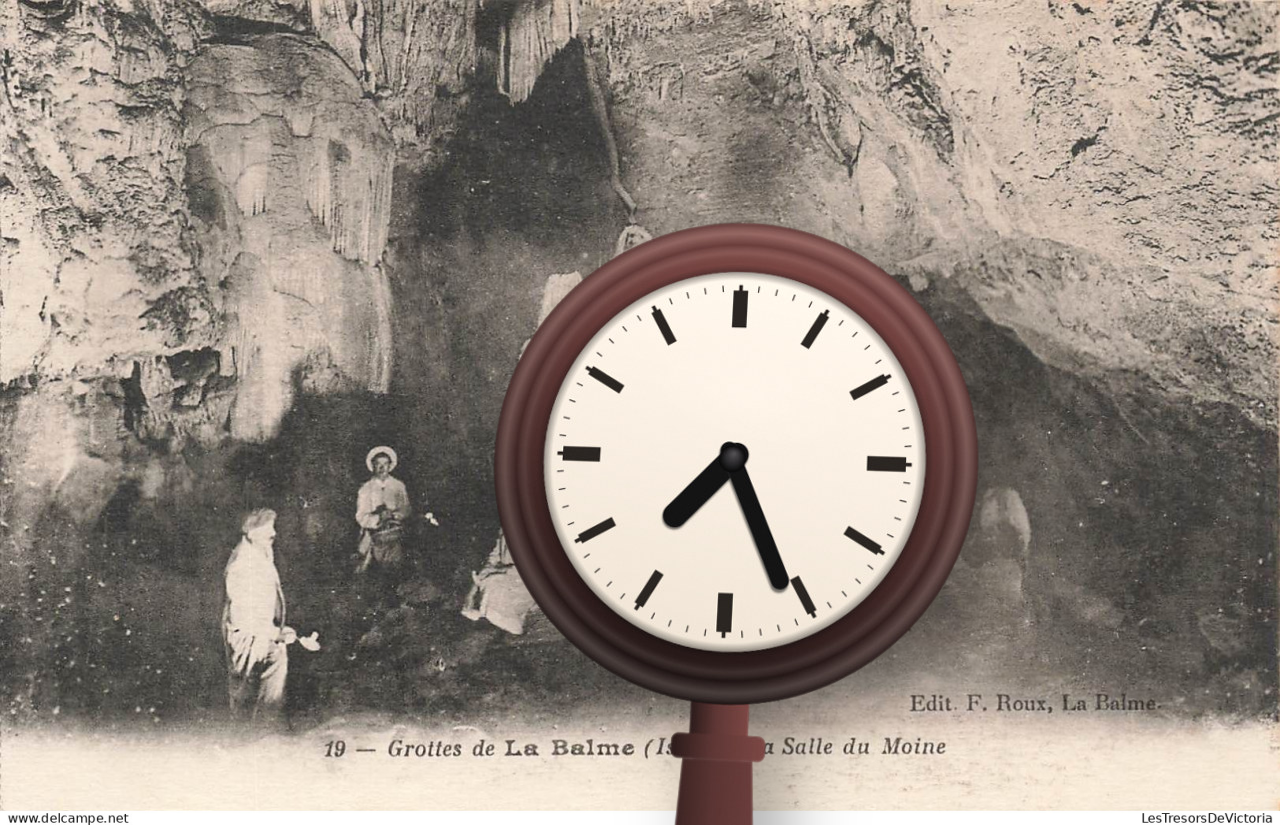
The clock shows **7:26**
